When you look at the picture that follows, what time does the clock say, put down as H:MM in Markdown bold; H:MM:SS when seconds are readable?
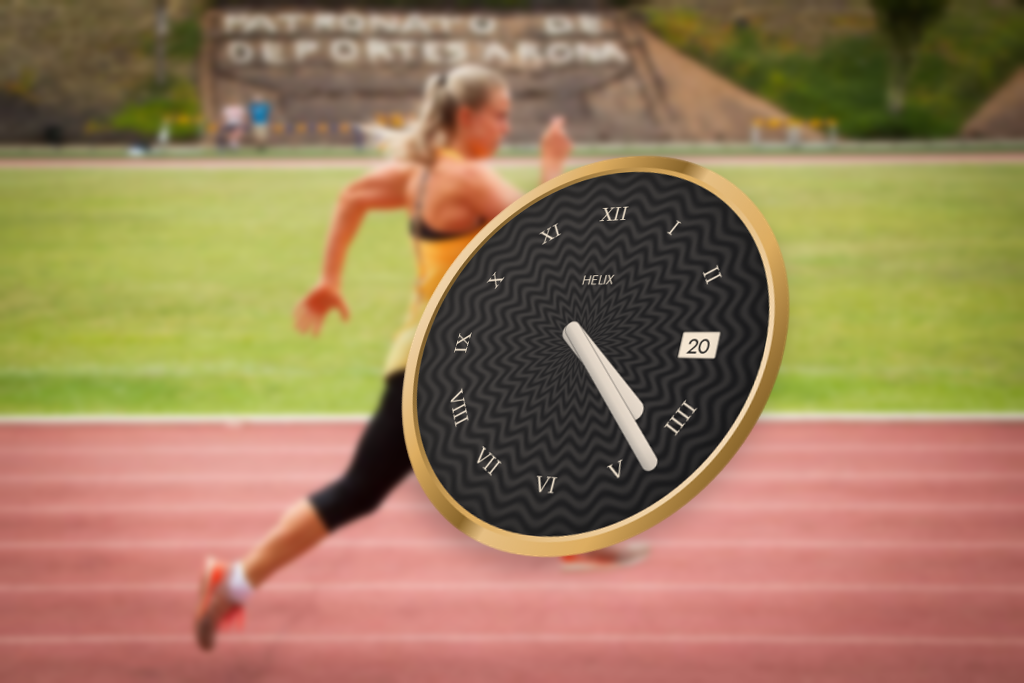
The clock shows **4:23**
